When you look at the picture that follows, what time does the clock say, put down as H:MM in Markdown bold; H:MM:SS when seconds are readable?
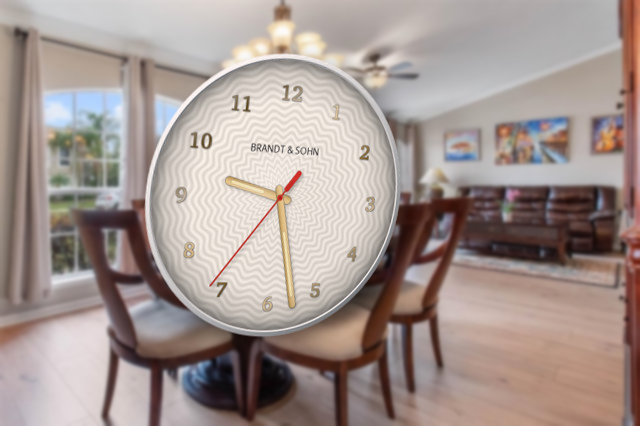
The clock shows **9:27:36**
